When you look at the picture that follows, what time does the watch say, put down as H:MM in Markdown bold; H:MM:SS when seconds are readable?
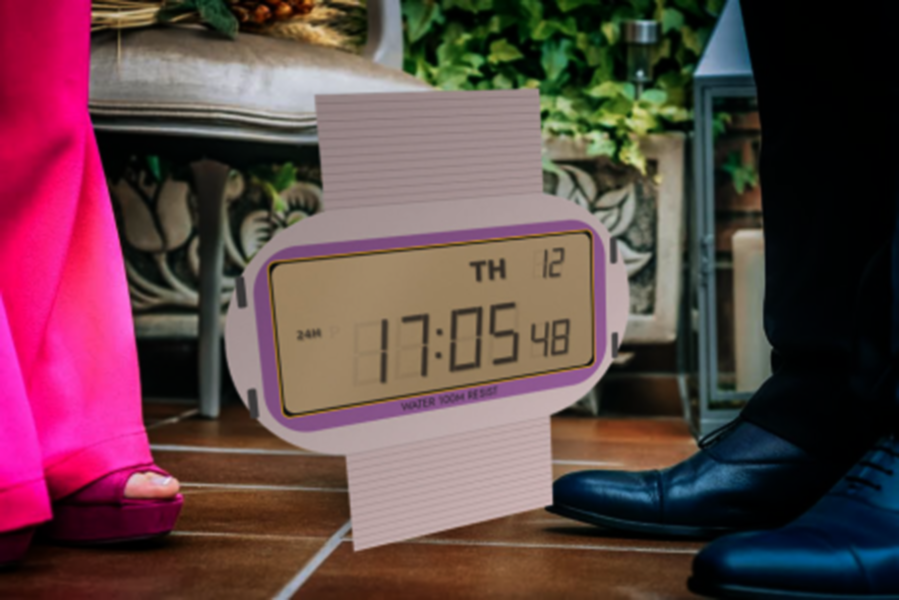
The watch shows **17:05:48**
